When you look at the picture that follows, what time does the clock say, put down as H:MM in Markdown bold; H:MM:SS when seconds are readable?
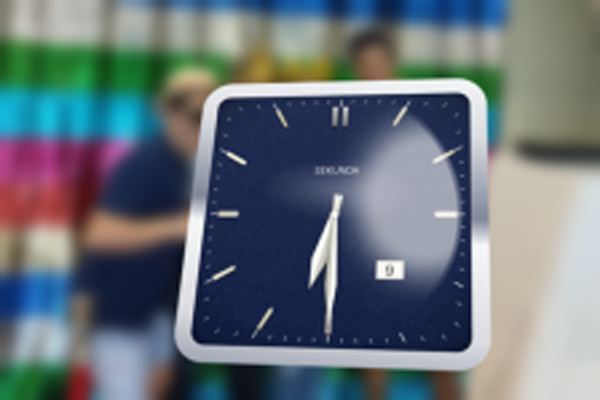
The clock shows **6:30**
